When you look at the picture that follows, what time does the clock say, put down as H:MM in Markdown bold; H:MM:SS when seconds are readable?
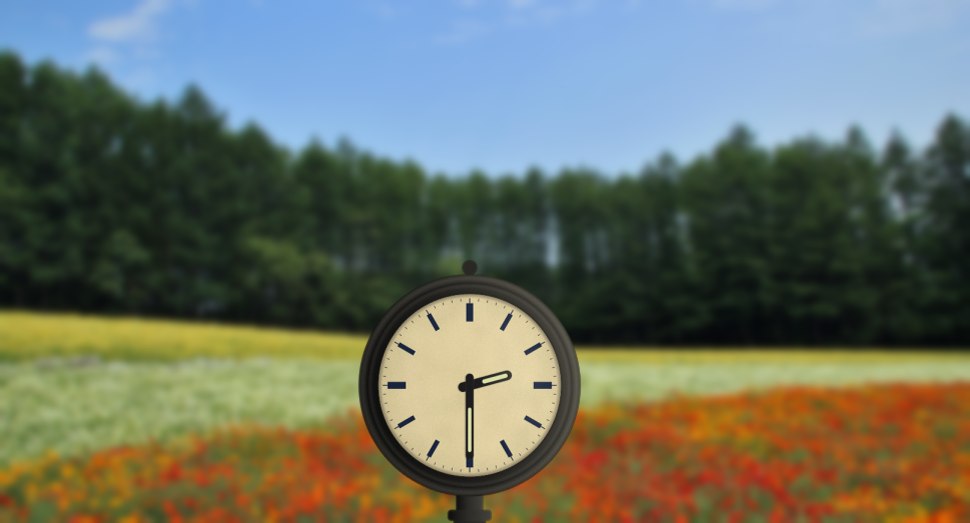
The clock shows **2:30**
